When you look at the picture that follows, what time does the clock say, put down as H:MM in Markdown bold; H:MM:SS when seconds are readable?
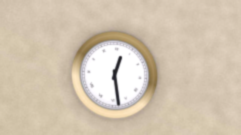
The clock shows **12:28**
